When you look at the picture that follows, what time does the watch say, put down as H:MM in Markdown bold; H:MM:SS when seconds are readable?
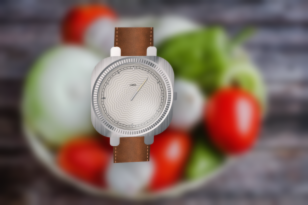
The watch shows **1:06**
